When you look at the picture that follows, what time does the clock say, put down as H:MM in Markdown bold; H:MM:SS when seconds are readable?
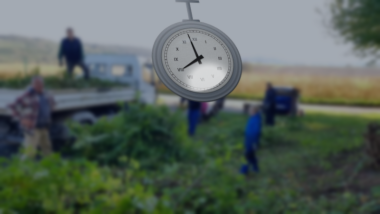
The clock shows **7:58**
